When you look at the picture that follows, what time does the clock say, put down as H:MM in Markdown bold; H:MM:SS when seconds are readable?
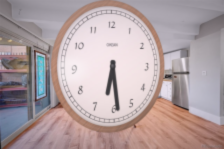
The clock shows **6:29**
